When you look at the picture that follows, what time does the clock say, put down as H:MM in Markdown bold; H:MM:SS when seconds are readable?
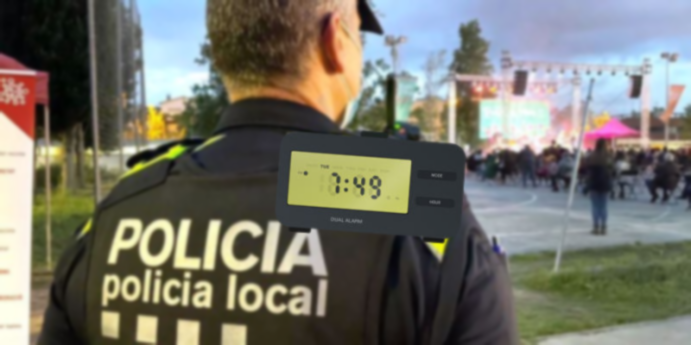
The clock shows **7:49**
